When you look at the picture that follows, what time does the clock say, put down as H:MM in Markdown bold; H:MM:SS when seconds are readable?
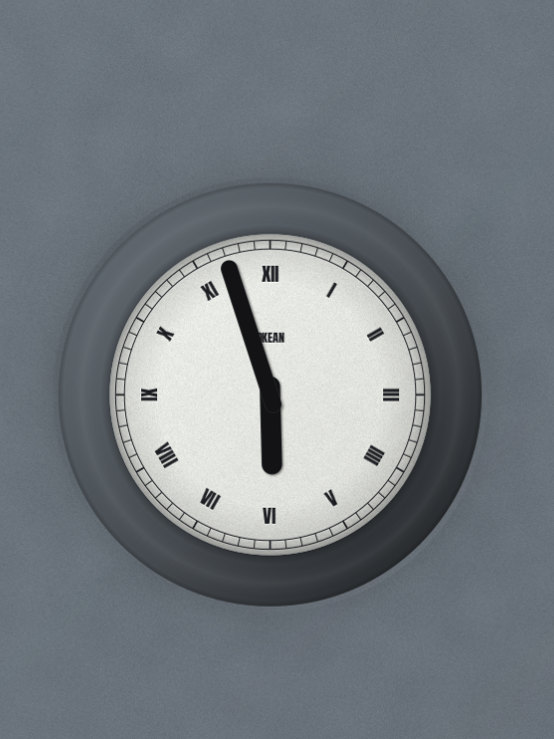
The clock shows **5:57**
